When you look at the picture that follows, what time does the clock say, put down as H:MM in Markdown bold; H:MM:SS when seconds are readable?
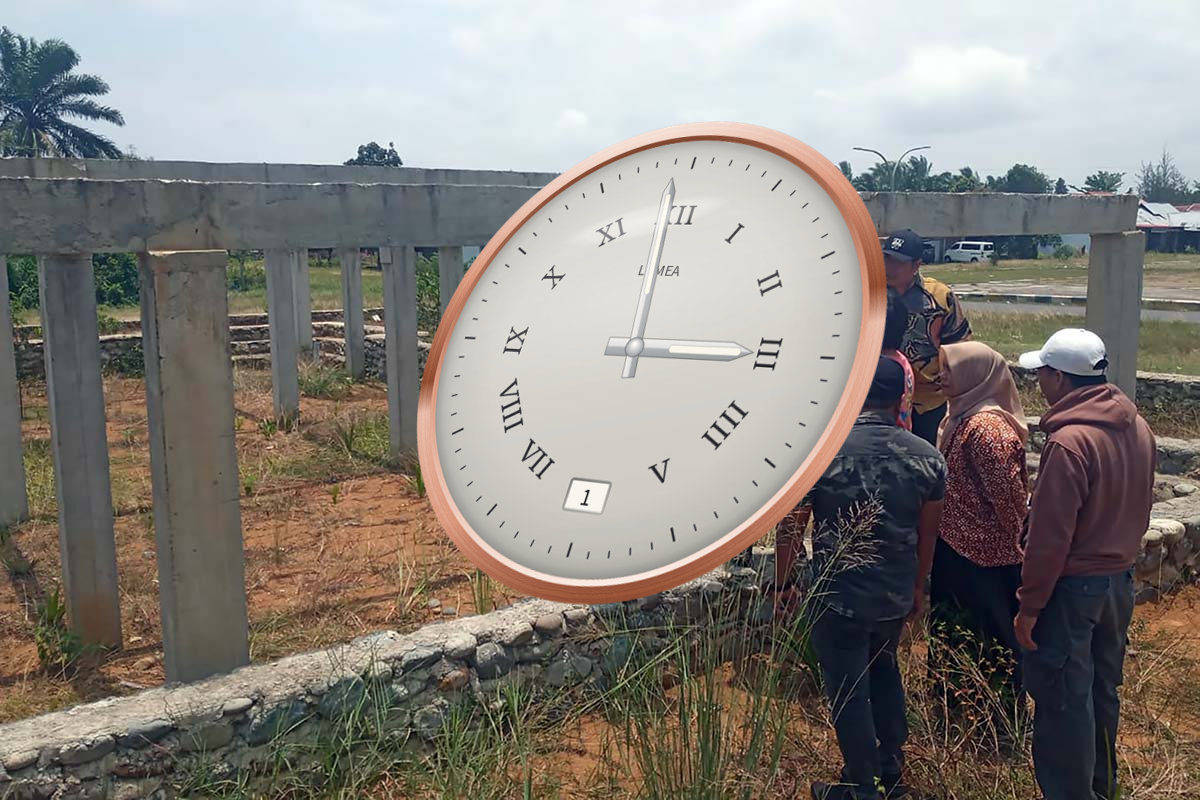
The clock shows **2:59**
